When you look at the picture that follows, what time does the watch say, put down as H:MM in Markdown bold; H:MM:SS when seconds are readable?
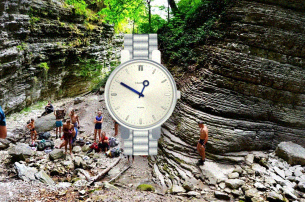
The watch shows **12:50**
